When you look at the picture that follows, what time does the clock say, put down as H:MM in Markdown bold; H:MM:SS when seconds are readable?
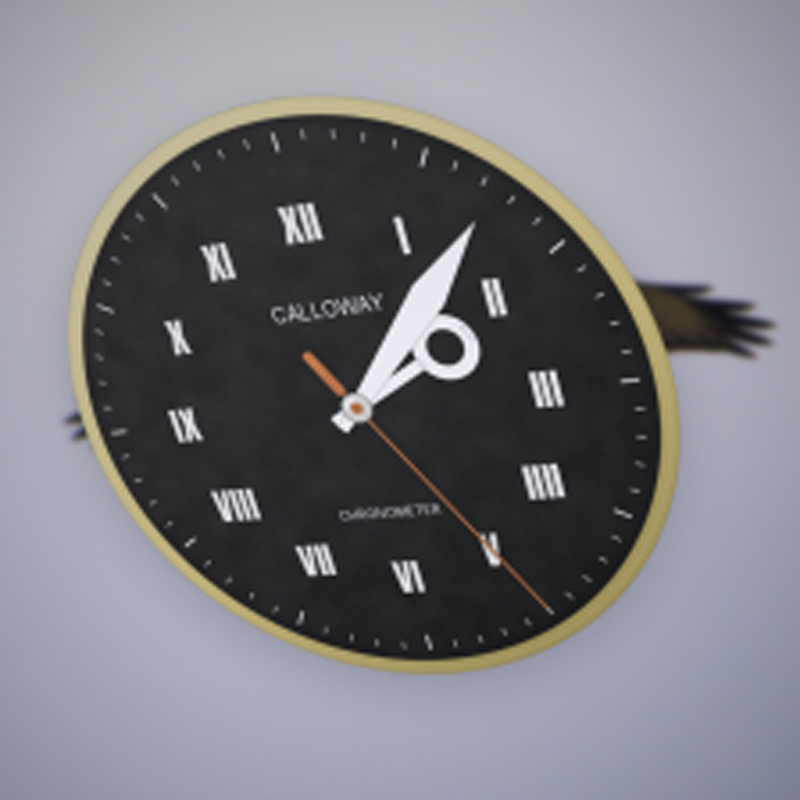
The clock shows **2:07:25**
